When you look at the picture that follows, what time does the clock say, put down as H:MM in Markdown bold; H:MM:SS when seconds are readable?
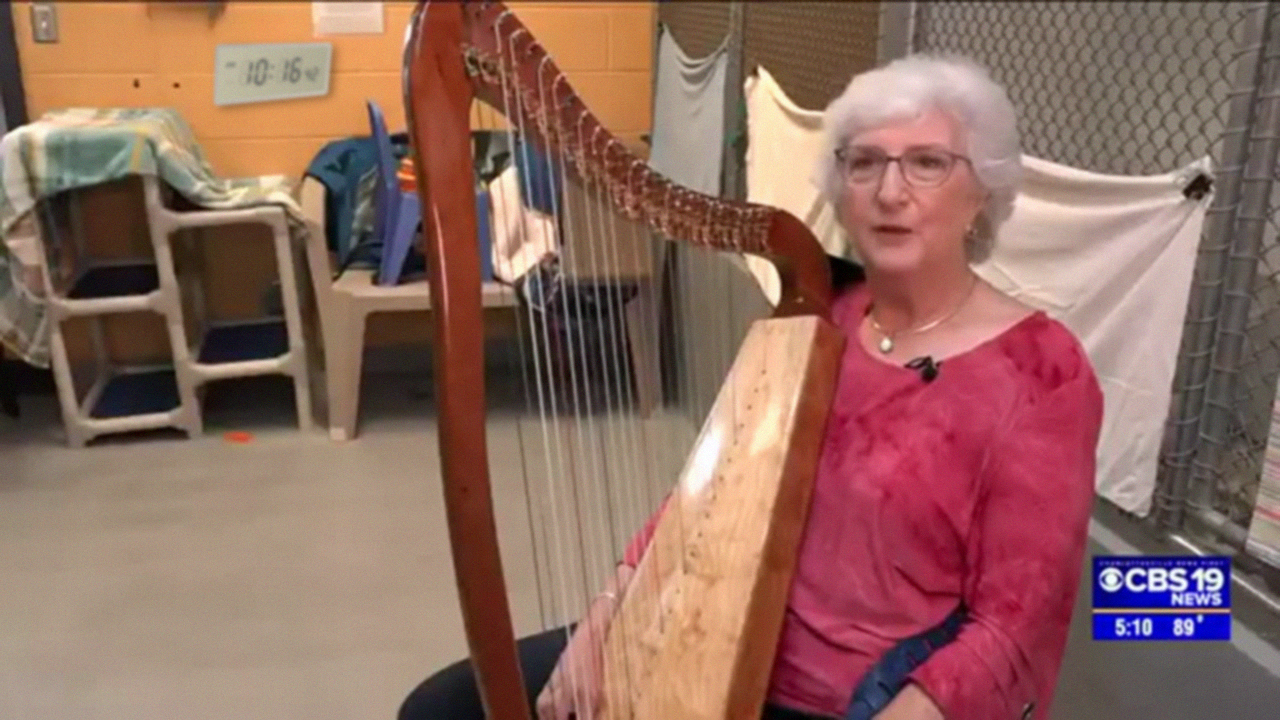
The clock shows **10:16**
